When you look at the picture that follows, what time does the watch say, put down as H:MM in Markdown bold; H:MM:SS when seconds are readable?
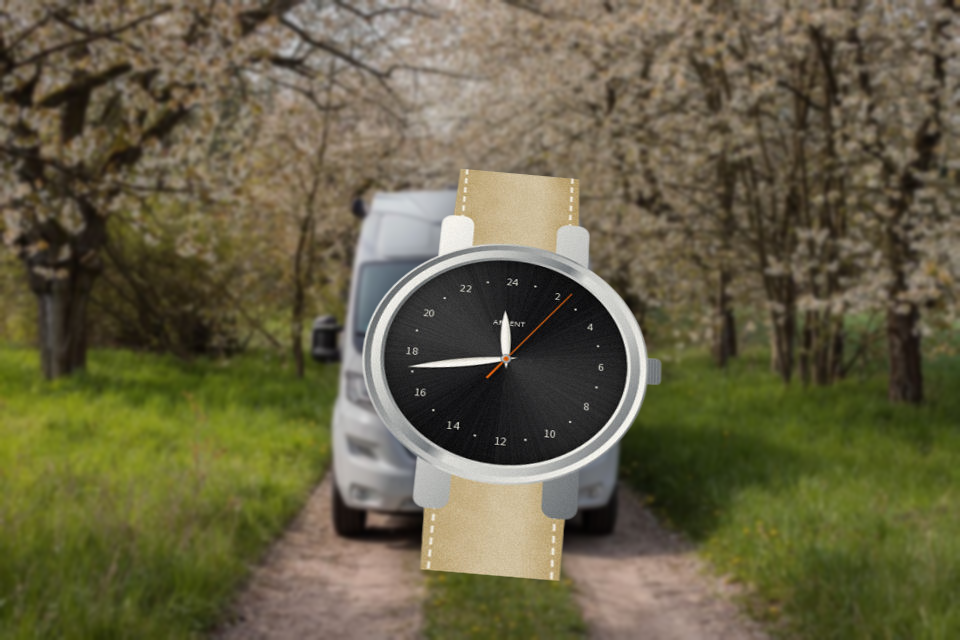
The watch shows **23:43:06**
